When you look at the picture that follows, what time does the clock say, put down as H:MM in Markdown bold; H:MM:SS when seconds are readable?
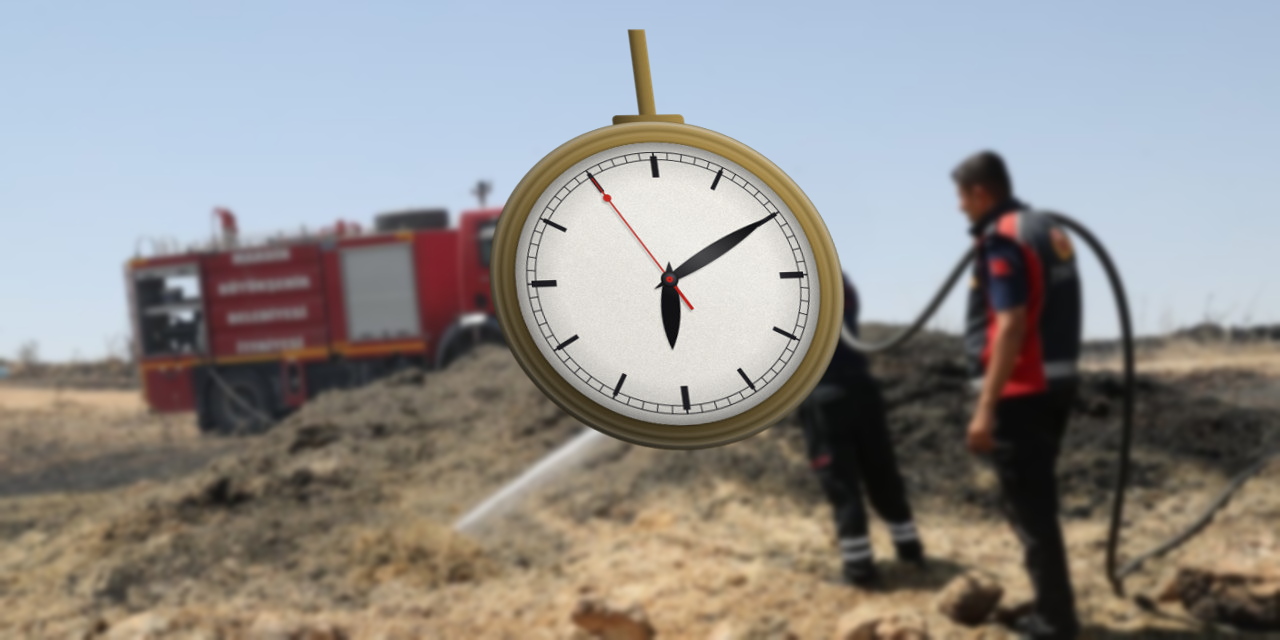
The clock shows **6:09:55**
